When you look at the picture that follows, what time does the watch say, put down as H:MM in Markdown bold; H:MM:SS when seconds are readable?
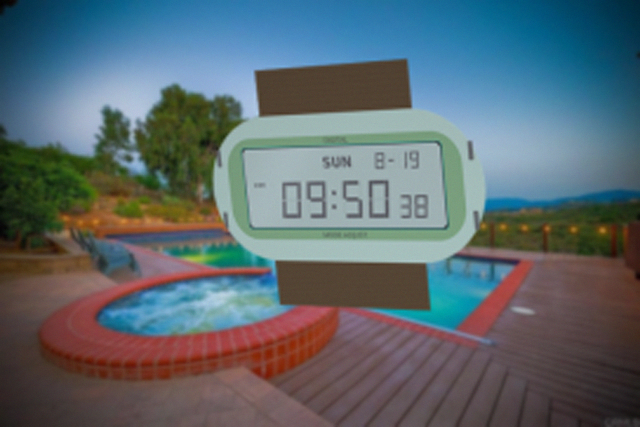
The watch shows **9:50:38**
